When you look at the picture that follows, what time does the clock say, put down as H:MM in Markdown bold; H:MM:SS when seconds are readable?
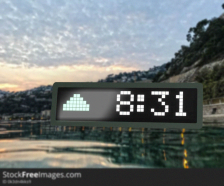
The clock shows **8:31**
